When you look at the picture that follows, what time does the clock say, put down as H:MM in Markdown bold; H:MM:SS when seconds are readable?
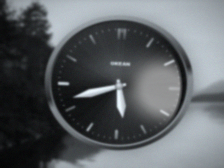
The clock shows **5:42**
